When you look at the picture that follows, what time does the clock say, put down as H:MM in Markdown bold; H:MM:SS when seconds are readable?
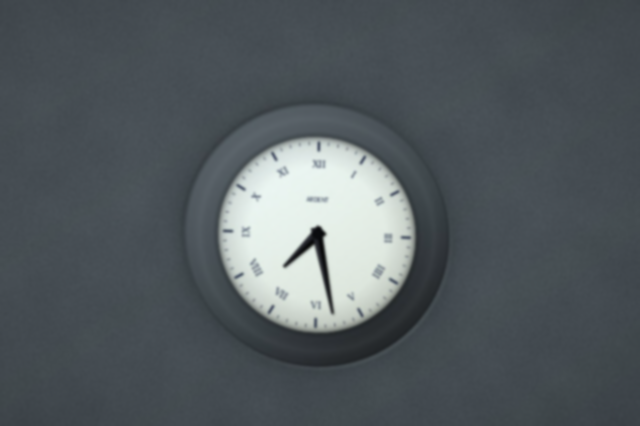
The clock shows **7:28**
